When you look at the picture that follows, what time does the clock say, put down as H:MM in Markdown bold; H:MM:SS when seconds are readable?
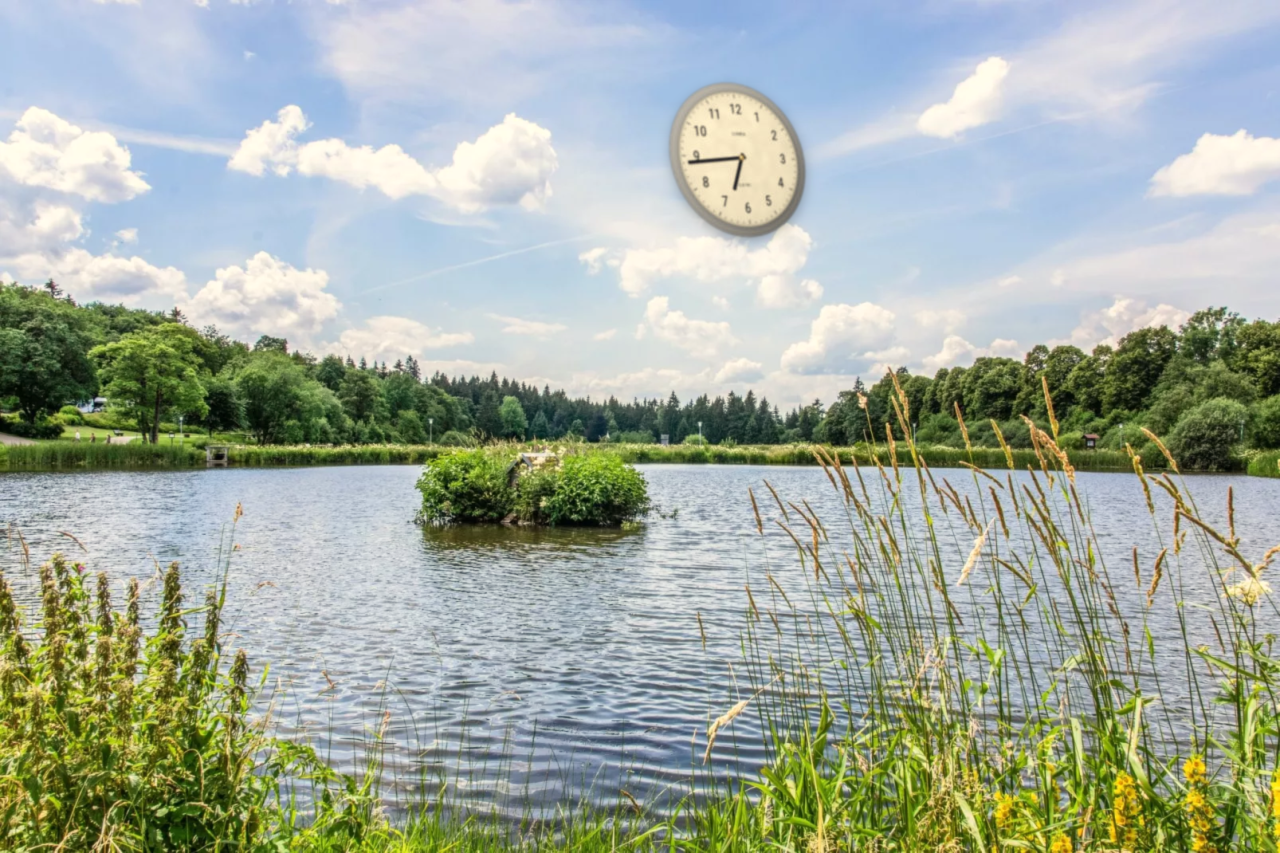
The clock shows **6:44**
